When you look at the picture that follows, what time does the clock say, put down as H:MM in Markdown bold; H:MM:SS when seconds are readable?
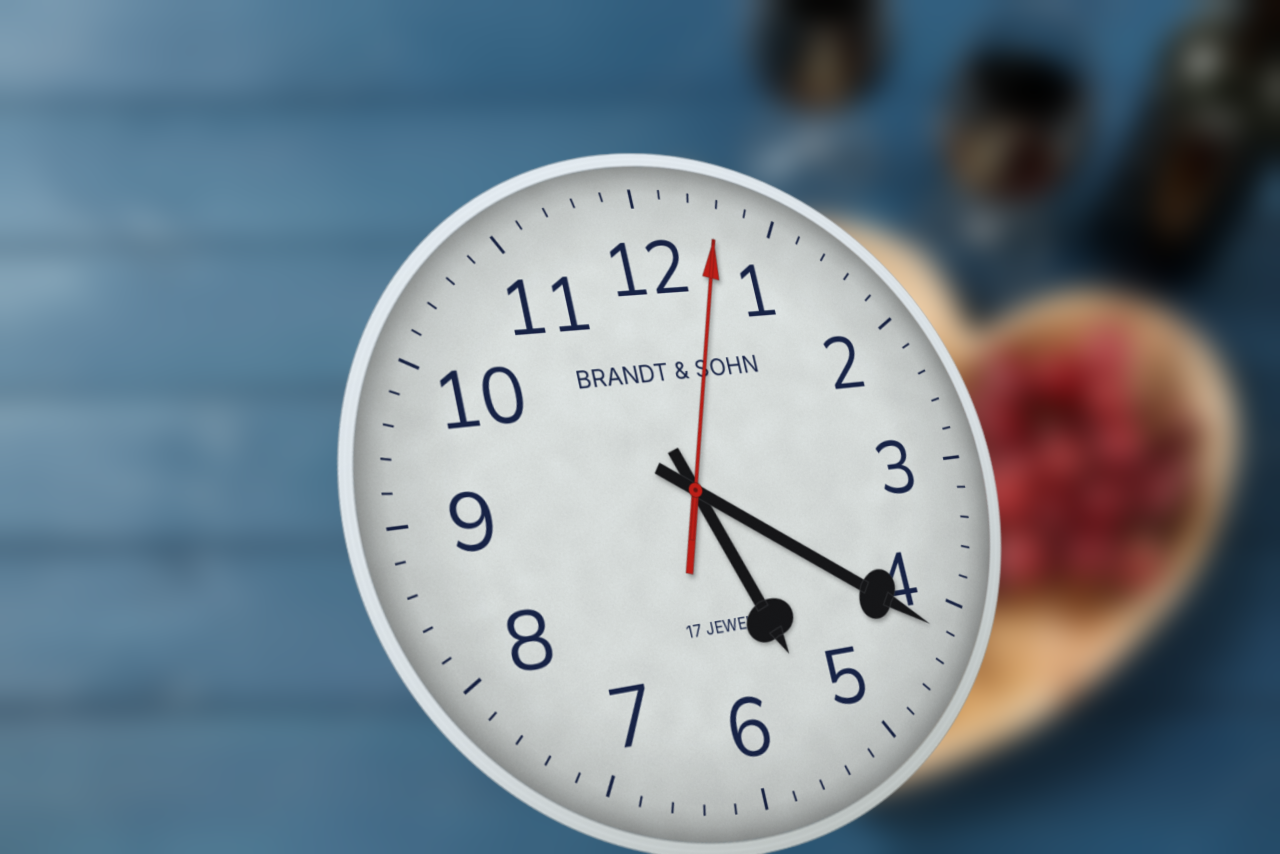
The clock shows **5:21:03**
